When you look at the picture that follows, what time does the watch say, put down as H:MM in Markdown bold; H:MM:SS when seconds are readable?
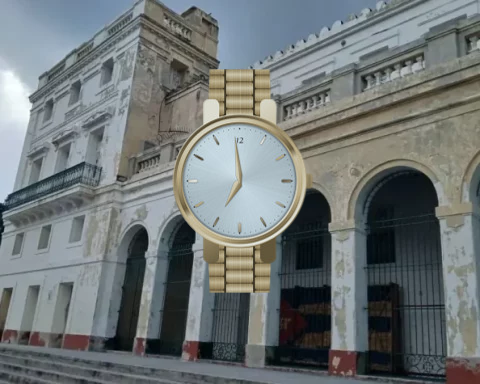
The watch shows **6:59**
